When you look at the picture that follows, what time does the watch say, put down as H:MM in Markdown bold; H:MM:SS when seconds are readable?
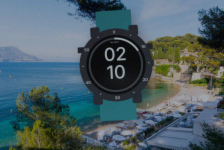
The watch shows **2:10**
